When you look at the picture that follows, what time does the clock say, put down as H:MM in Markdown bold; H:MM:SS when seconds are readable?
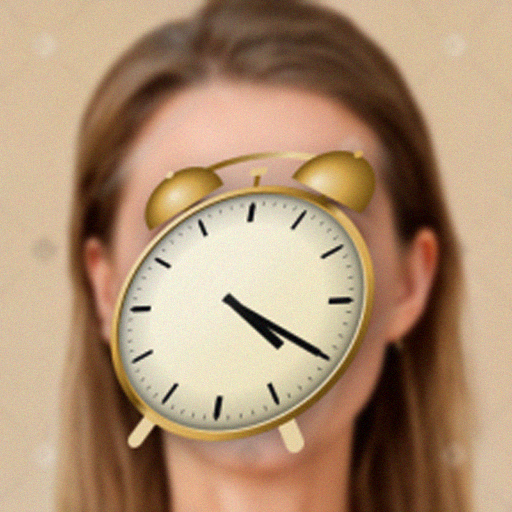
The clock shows **4:20**
